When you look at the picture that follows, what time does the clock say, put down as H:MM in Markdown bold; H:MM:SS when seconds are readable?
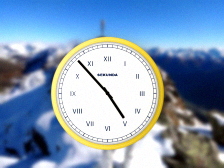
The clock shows **4:53**
